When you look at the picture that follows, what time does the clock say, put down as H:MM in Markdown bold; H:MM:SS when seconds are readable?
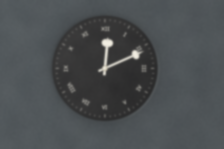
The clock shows **12:11**
